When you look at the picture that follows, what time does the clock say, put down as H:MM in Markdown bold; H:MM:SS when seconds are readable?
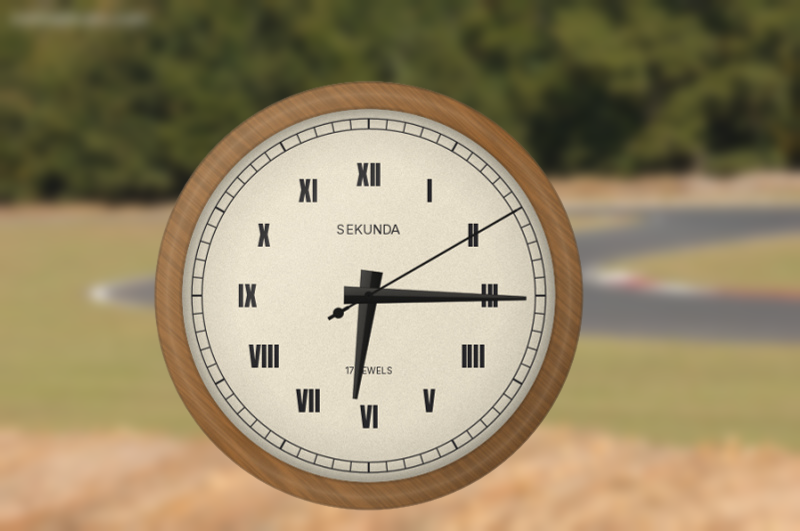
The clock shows **6:15:10**
